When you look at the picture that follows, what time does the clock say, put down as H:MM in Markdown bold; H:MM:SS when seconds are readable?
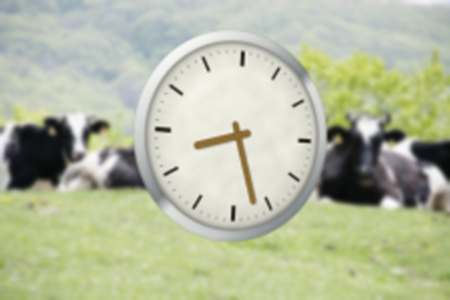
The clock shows **8:27**
